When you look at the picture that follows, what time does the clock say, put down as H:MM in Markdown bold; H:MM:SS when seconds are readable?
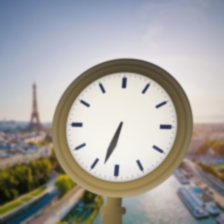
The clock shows **6:33**
